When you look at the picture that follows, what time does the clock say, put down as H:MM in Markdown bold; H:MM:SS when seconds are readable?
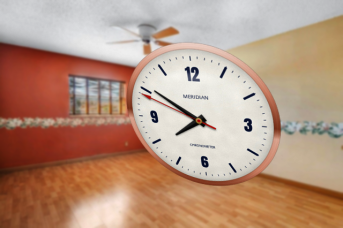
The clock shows **7:50:49**
